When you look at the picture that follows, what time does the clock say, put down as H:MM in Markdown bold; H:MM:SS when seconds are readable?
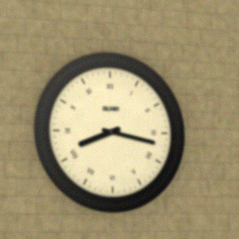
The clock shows **8:17**
